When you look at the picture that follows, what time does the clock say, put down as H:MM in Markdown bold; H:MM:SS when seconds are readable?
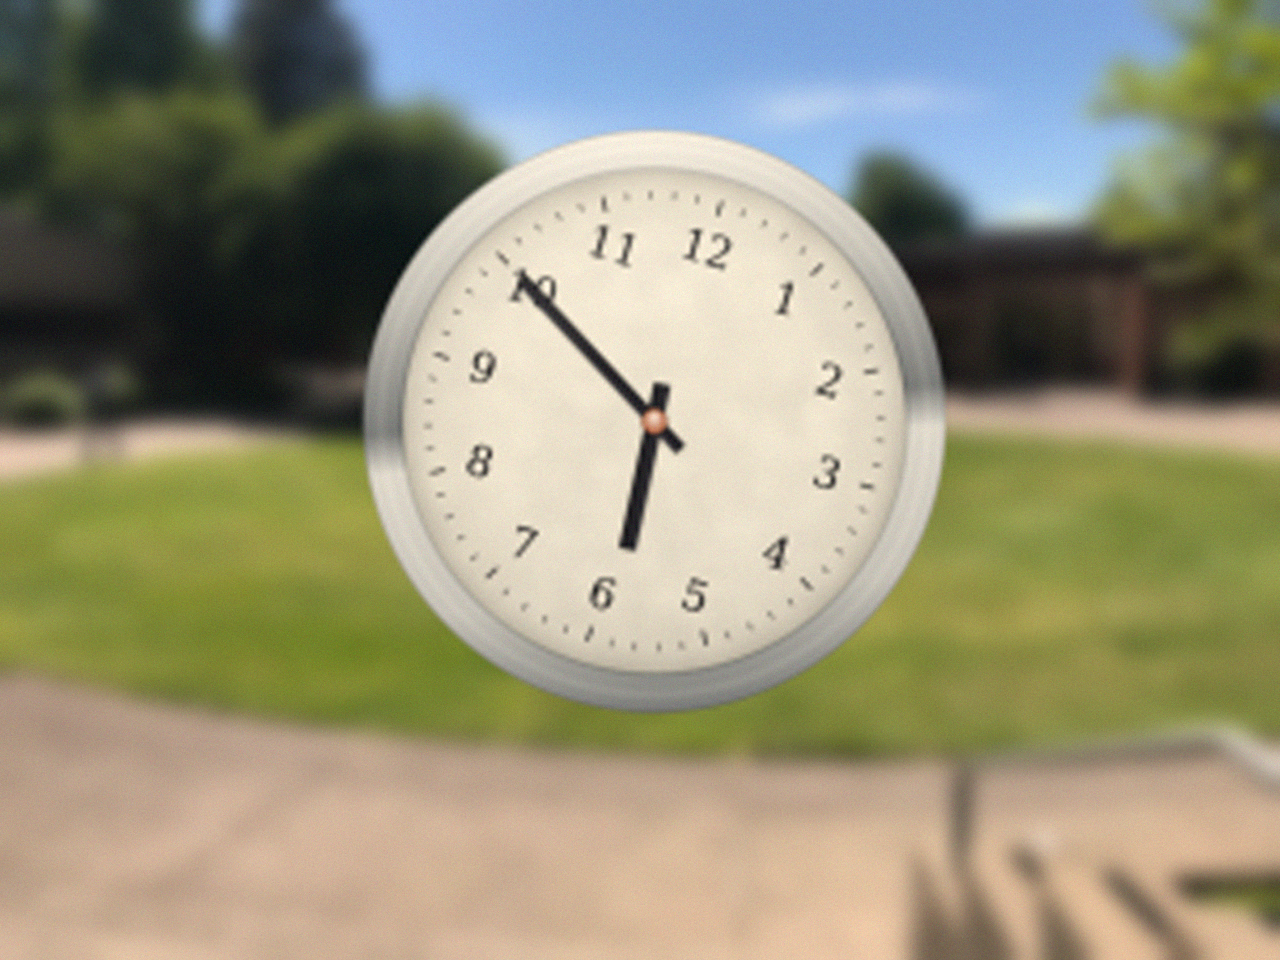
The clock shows **5:50**
